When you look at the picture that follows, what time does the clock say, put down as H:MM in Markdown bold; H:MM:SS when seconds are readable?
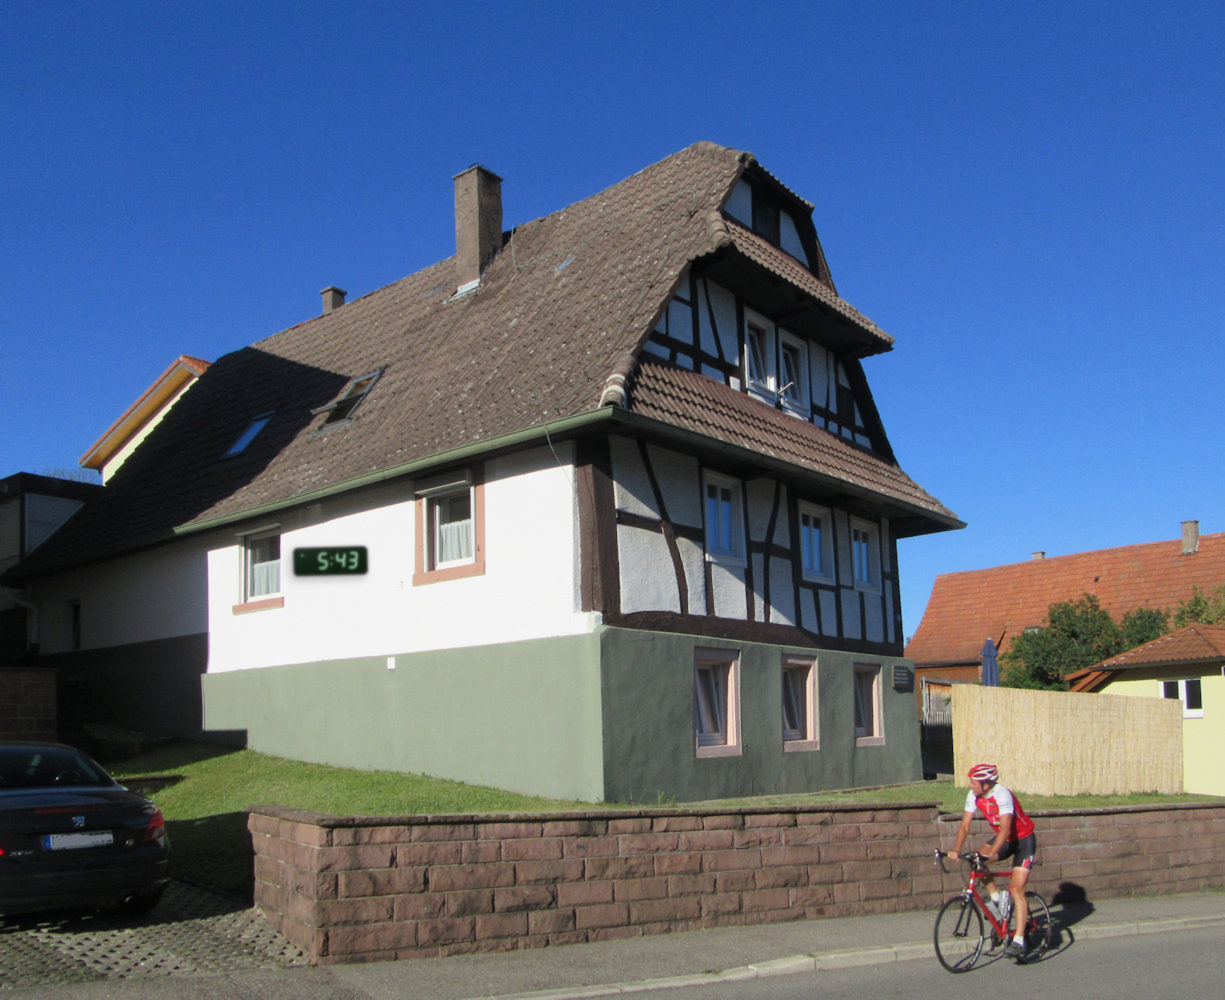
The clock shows **5:43**
